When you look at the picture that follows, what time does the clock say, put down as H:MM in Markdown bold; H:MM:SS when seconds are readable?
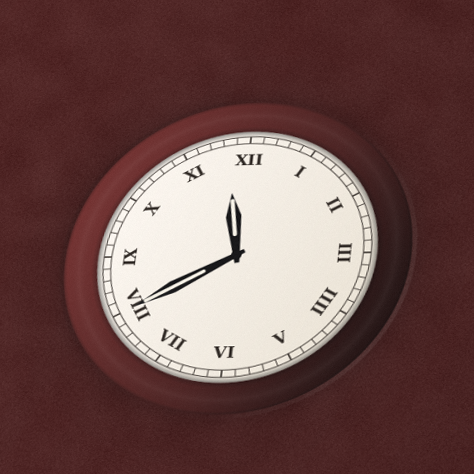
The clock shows **11:40**
